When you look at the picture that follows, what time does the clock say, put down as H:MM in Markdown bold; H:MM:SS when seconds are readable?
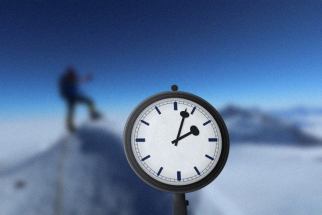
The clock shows **2:03**
